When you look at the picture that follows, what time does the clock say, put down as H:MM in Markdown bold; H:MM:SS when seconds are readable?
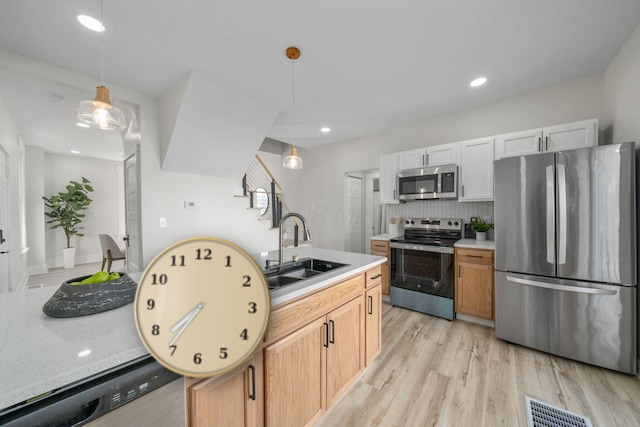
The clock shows **7:36**
